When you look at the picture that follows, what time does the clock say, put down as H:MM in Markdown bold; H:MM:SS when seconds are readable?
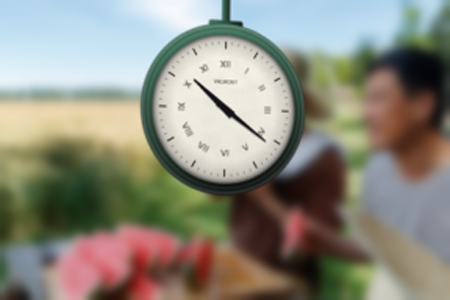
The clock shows **10:21**
